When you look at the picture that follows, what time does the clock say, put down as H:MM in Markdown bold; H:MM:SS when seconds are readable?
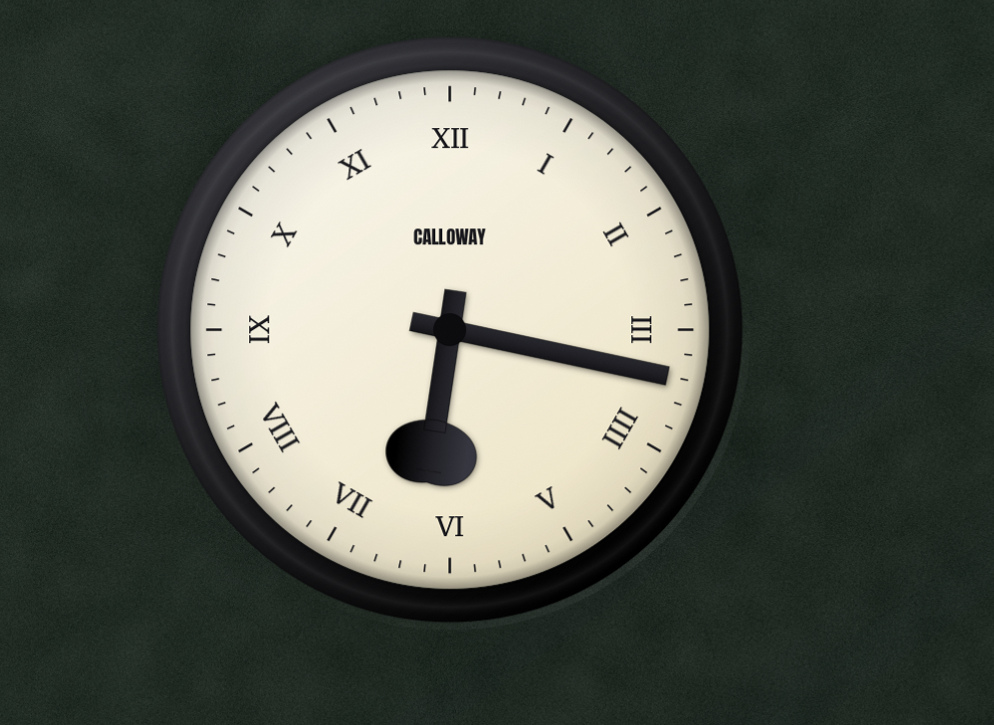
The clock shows **6:17**
